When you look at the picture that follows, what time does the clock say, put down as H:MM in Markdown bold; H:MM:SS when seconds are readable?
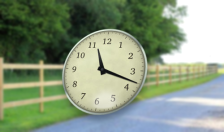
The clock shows **11:18**
